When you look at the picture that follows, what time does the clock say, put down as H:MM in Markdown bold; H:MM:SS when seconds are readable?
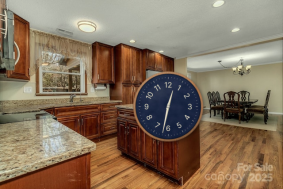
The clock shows **12:32**
